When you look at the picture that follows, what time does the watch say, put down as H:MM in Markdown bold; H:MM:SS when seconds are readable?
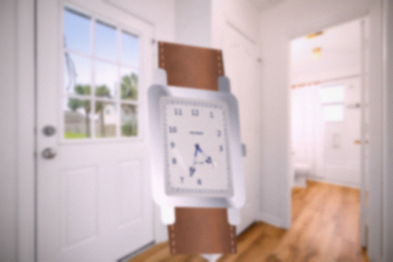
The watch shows **4:33**
